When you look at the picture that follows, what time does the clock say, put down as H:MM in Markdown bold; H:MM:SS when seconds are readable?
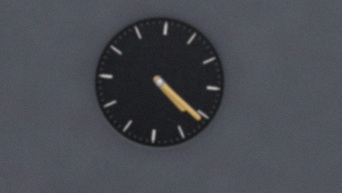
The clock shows **4:21**
